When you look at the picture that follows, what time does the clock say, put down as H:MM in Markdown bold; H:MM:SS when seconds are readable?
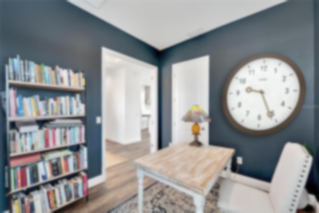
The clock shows **9:26**
